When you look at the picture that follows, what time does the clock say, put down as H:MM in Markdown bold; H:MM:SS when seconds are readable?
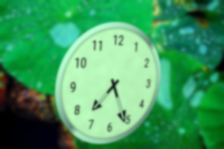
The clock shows **7:26**
